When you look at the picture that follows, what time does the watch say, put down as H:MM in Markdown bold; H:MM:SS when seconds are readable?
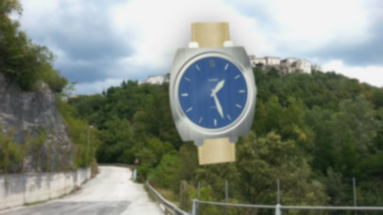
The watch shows **1:27**
